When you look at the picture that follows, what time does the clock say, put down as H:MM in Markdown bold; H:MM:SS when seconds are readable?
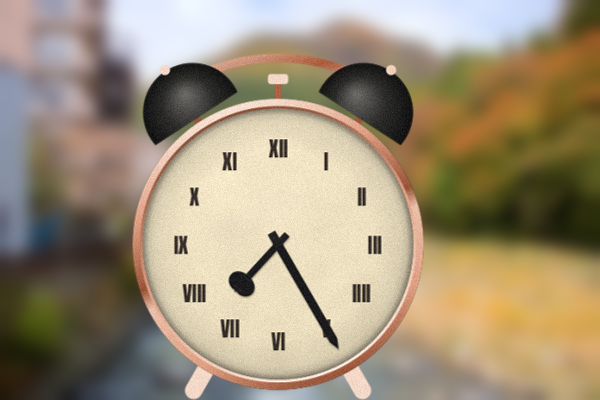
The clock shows **7:25**
